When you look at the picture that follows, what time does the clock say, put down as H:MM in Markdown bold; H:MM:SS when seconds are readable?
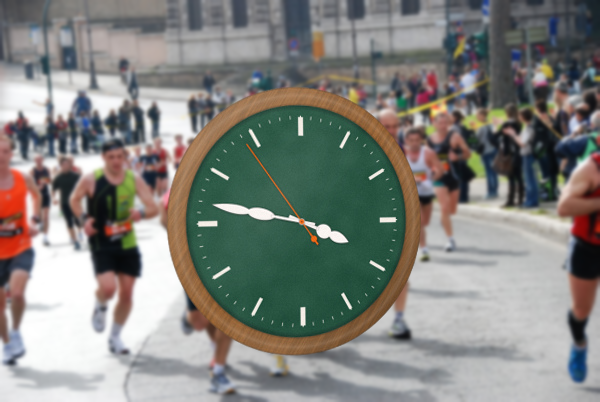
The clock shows **3:46:54**
